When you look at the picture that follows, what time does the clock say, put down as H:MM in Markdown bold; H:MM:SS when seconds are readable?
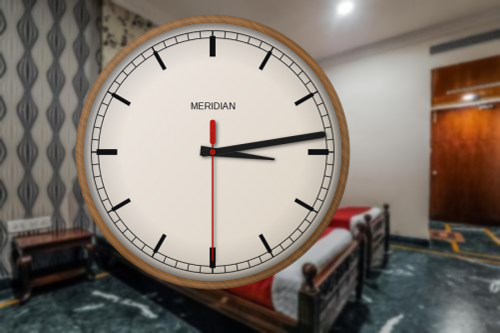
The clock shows **3:13:30**
